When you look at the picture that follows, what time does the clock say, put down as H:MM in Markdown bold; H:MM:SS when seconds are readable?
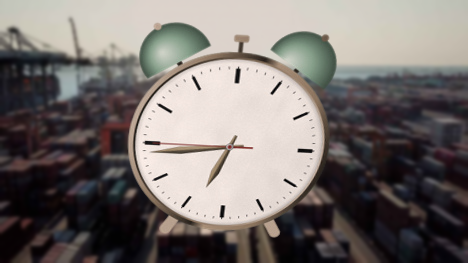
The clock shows **6:43:45**
